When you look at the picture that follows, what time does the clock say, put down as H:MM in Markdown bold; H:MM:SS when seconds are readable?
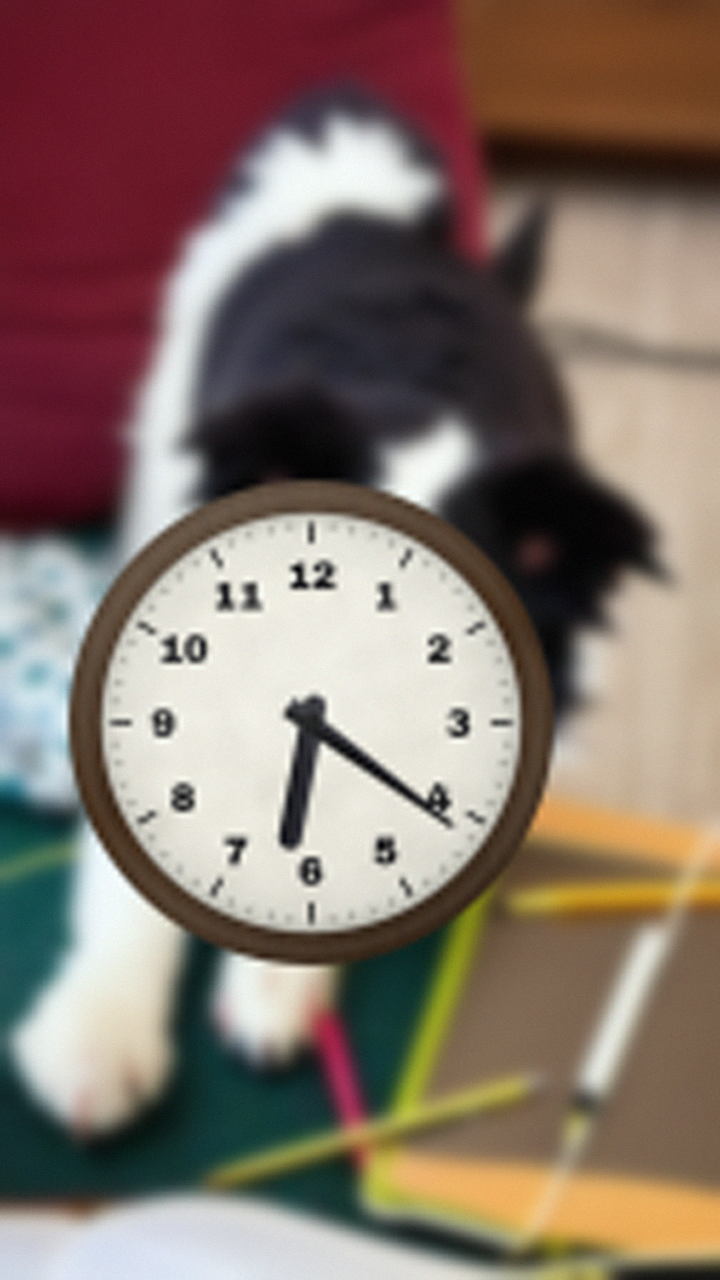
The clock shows **6:21**
